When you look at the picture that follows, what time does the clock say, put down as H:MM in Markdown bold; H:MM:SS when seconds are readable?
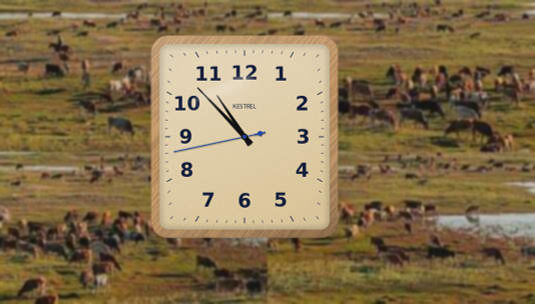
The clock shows **10:52:43**
